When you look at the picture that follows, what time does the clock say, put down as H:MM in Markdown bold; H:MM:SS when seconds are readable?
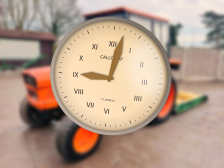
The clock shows **9:02**
